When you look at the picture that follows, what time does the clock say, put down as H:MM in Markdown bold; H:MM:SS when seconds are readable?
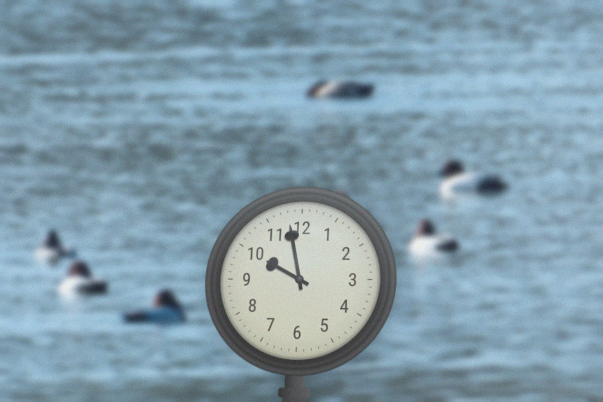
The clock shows **9:58**
